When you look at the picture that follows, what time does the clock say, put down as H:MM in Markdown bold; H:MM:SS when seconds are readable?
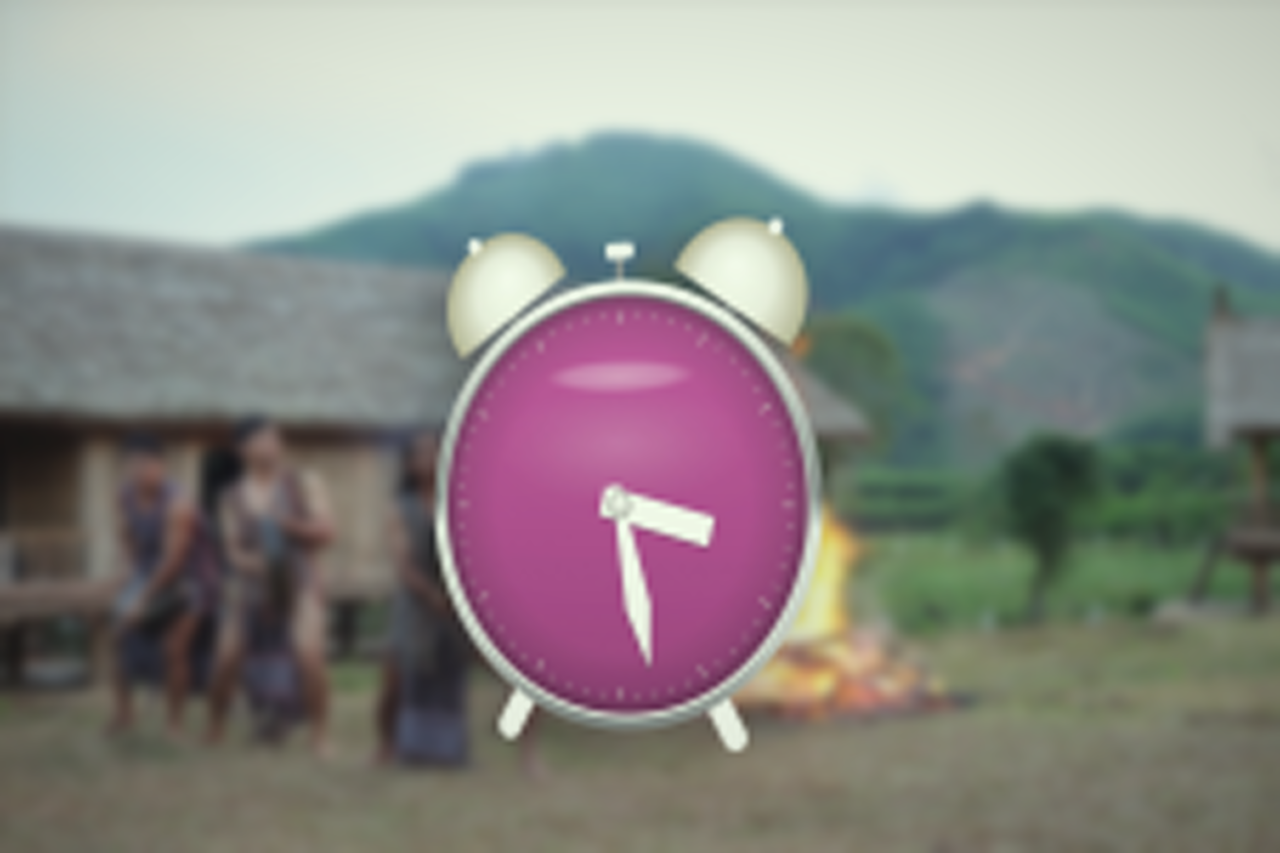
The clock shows **3:28**
